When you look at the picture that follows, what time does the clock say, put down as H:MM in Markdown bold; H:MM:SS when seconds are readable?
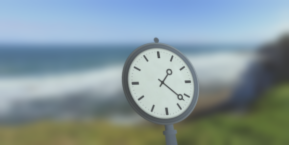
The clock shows **1:22**
